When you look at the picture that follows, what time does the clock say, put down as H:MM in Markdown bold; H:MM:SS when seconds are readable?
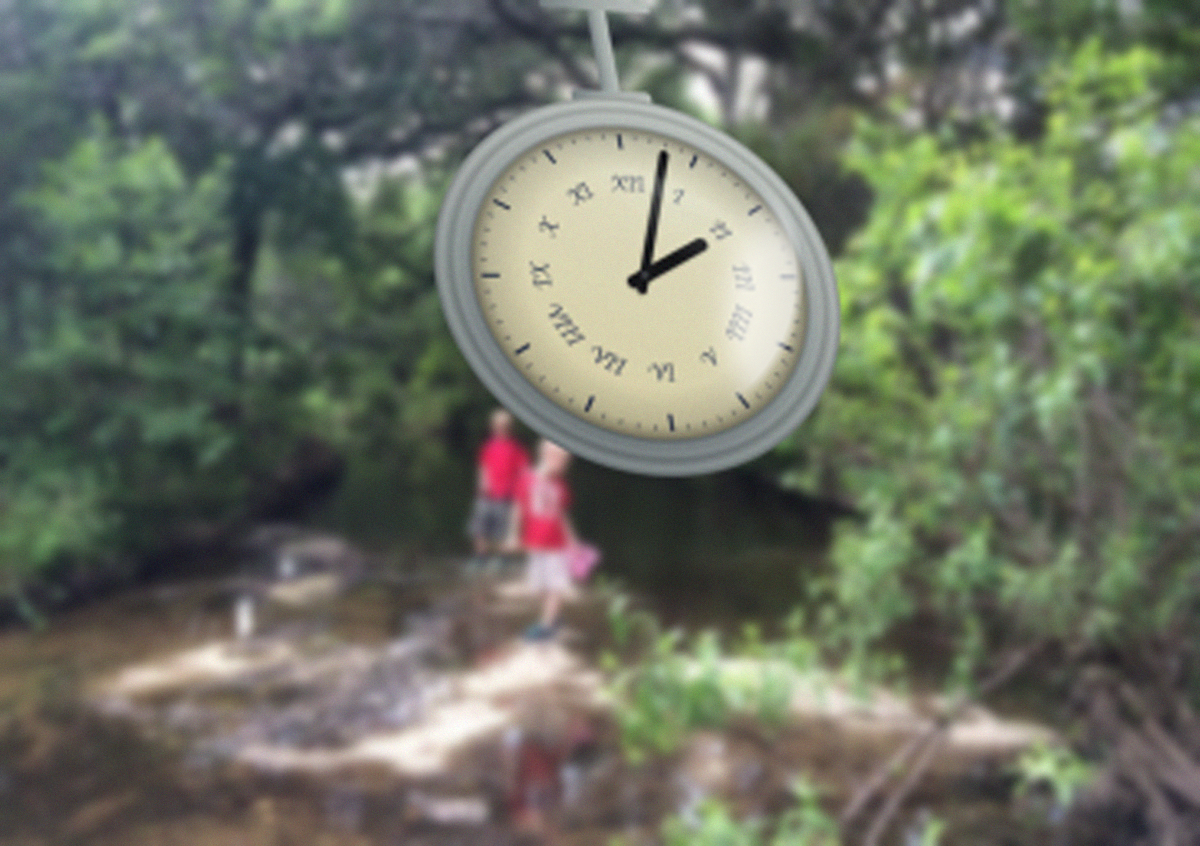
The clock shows **2:03**
